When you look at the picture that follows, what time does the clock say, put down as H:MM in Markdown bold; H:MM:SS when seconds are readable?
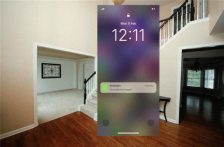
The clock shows **12:11**
